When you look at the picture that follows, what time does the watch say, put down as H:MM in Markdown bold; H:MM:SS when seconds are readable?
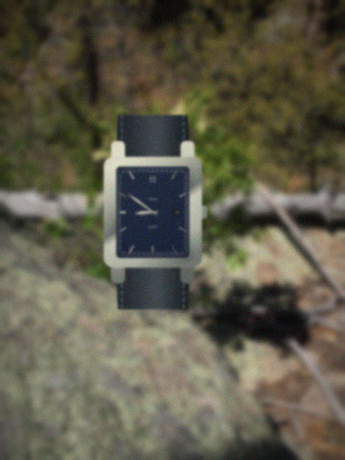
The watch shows **8:51**
